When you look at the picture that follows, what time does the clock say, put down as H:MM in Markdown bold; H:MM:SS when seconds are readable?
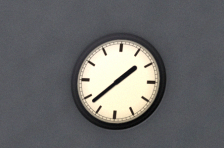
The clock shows **1:38**
